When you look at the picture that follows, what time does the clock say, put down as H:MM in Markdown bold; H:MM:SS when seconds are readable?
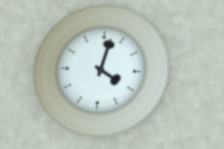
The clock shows **4:02**
